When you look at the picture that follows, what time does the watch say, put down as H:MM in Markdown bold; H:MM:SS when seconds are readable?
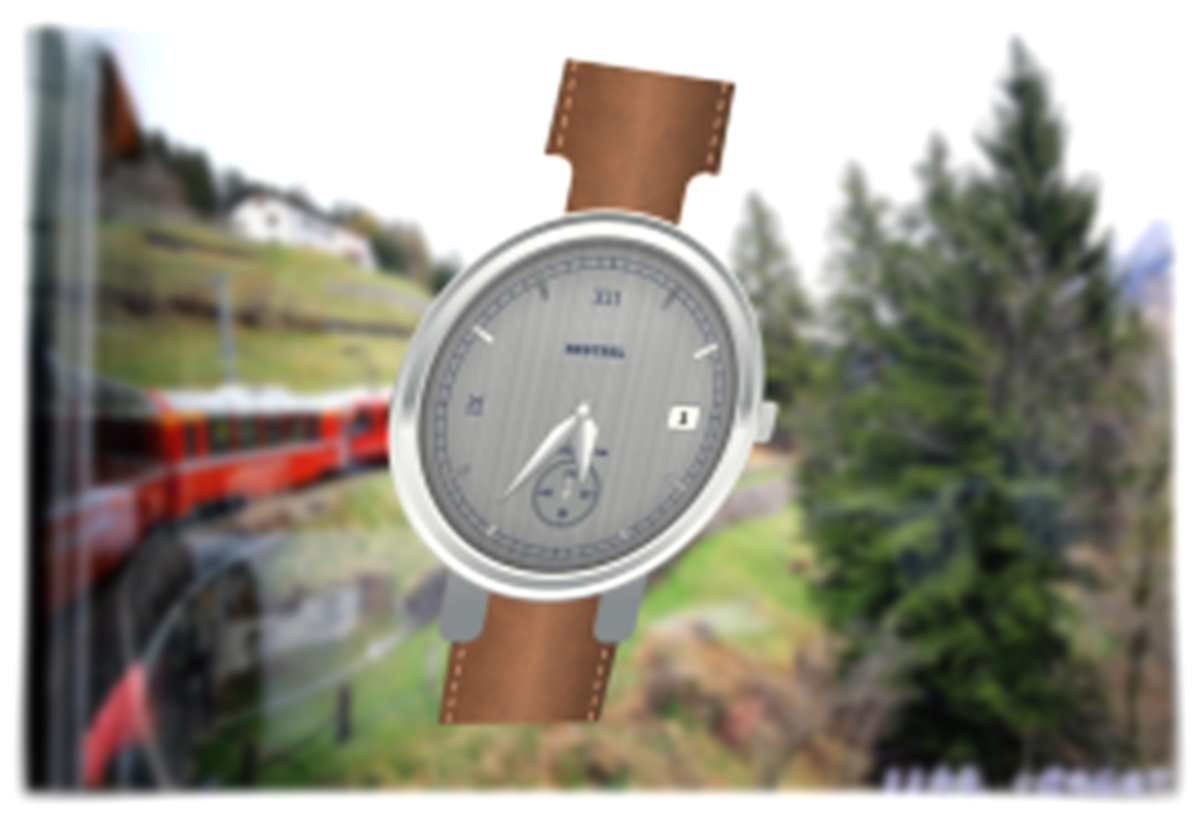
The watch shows **5:36**
